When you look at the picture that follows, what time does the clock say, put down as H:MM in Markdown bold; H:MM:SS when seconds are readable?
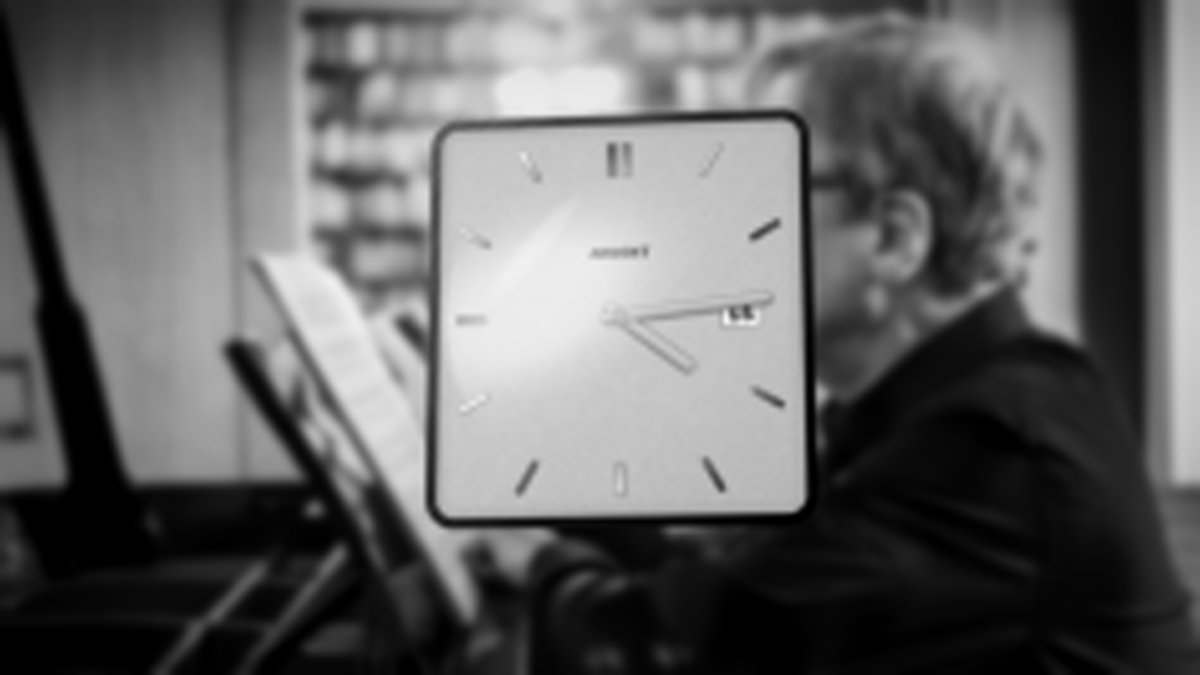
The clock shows **4:14**
